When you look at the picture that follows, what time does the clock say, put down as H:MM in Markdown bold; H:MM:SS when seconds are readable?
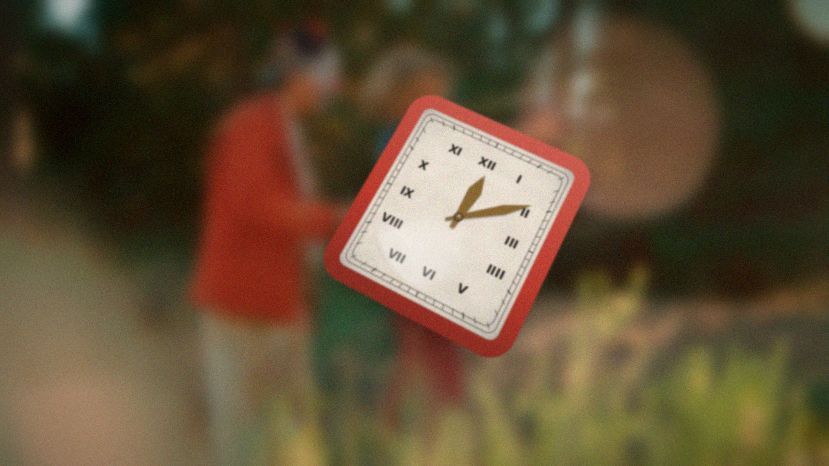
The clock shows **12:09**
